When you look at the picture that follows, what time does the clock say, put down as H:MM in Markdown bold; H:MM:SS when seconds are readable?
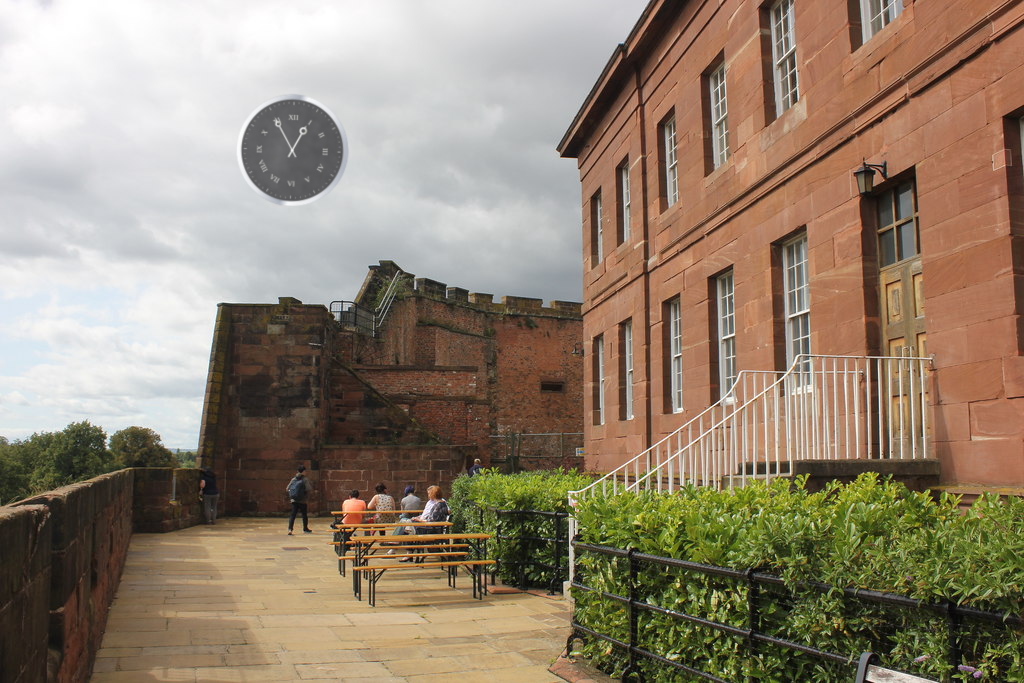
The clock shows **12:55**
